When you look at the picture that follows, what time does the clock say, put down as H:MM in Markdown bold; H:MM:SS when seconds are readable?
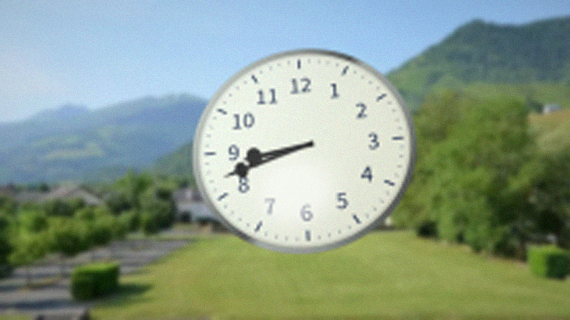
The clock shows **8:42**
